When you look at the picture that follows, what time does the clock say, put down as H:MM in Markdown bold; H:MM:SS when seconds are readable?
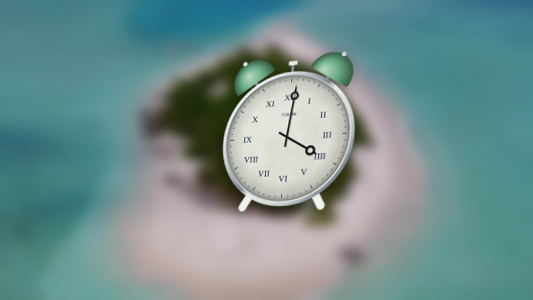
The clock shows **4:01**
